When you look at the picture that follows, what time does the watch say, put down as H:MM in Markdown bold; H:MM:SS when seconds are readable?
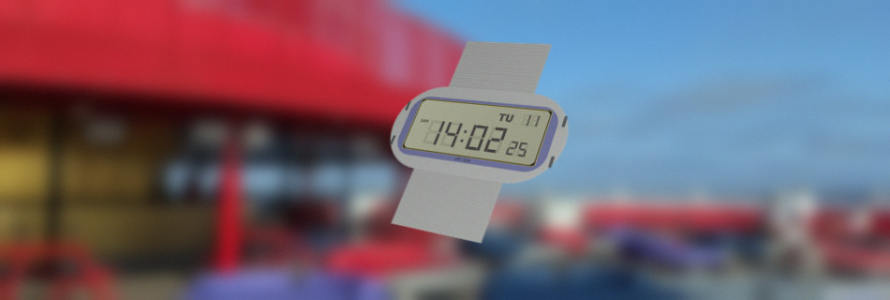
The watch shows **14:02:25**
